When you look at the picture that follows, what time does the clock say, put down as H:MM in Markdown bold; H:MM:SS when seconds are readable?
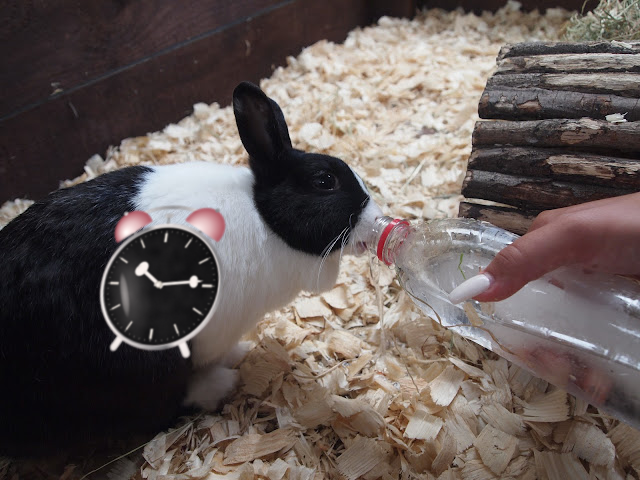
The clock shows **10:14**
